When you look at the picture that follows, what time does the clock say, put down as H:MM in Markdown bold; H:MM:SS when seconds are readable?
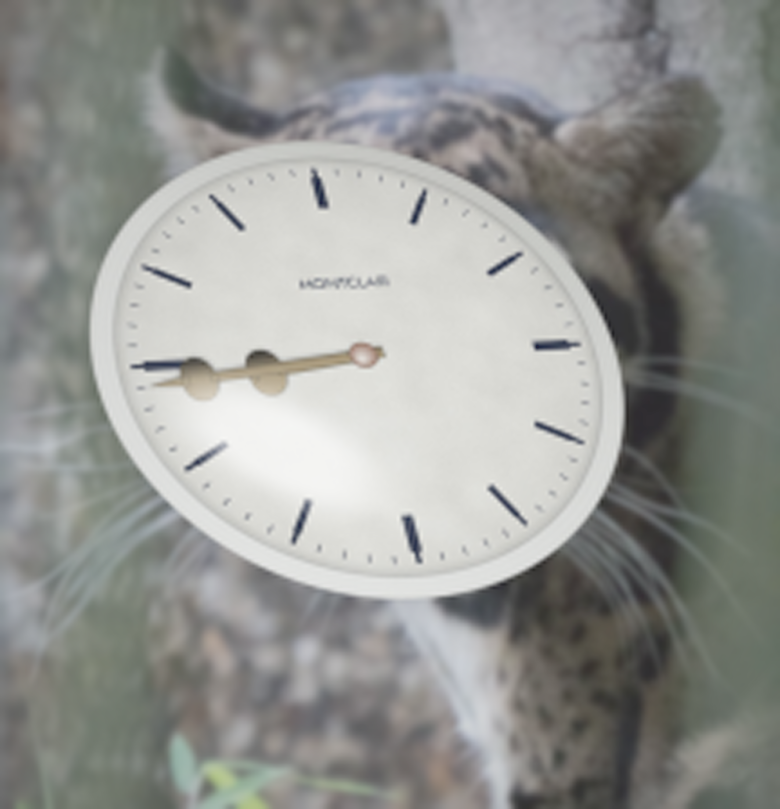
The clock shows **8:44**
